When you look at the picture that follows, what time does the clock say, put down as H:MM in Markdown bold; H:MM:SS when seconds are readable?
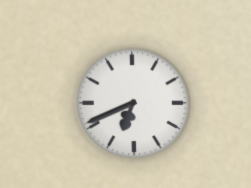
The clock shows **6:41**
